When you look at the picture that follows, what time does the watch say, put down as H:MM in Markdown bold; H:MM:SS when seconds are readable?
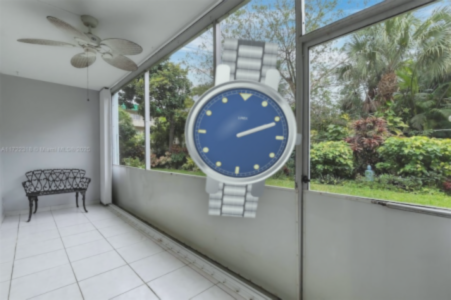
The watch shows **2:11**
